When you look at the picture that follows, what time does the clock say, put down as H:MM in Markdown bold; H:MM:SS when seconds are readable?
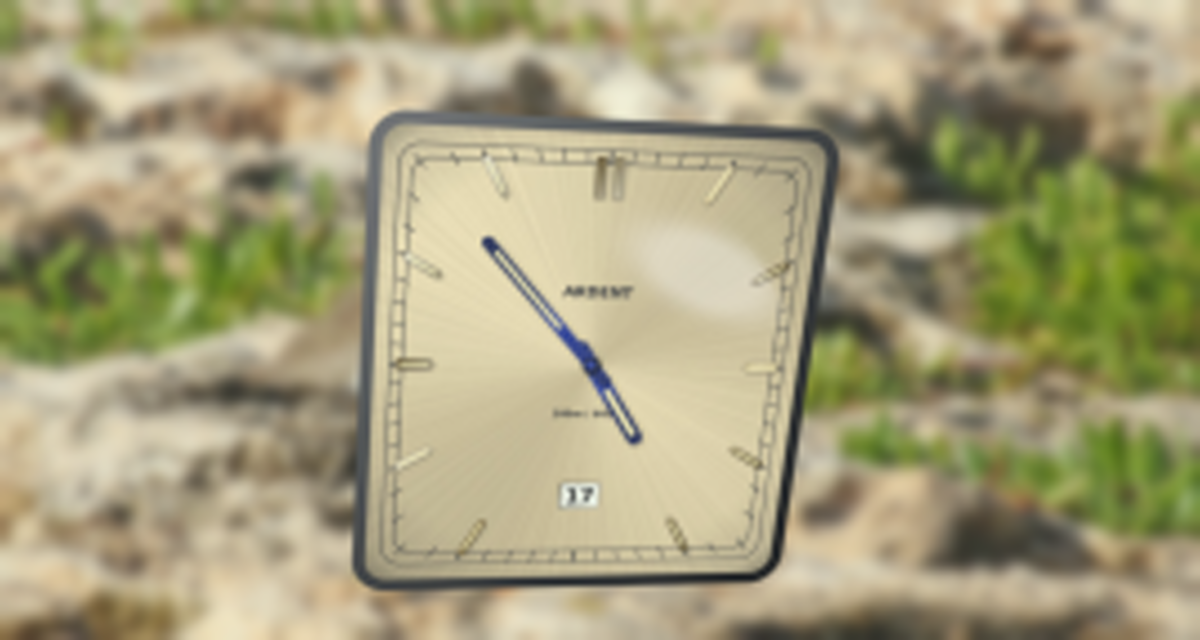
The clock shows **4:53**
